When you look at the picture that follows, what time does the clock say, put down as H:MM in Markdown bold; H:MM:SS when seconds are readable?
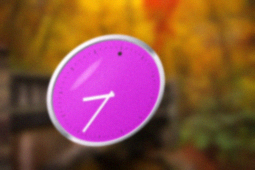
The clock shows **8:34**
